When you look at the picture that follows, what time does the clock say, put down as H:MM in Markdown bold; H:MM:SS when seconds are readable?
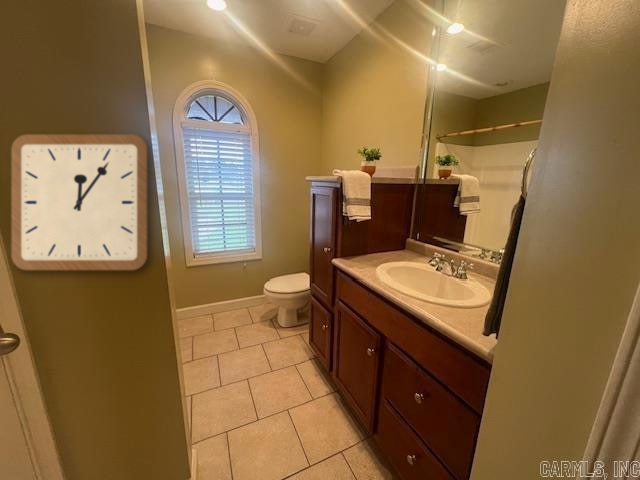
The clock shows **12:06**
